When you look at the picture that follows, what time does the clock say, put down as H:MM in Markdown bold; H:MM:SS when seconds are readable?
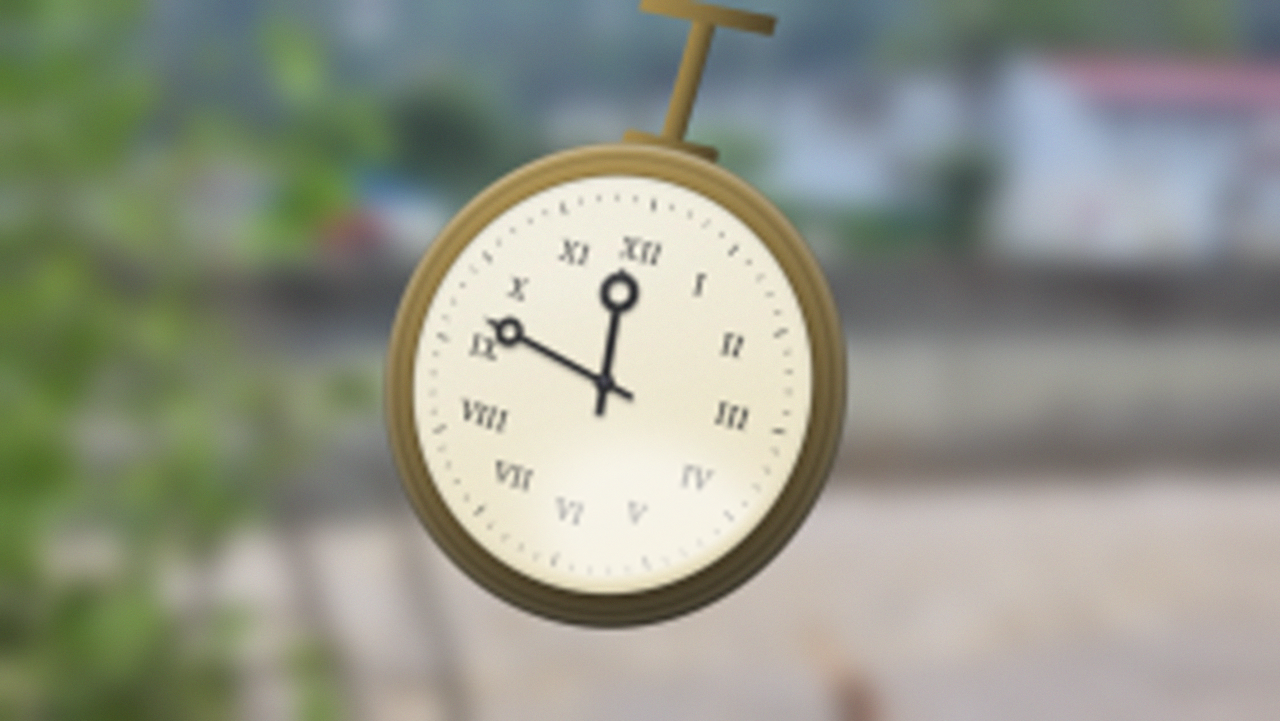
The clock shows **11:47**
